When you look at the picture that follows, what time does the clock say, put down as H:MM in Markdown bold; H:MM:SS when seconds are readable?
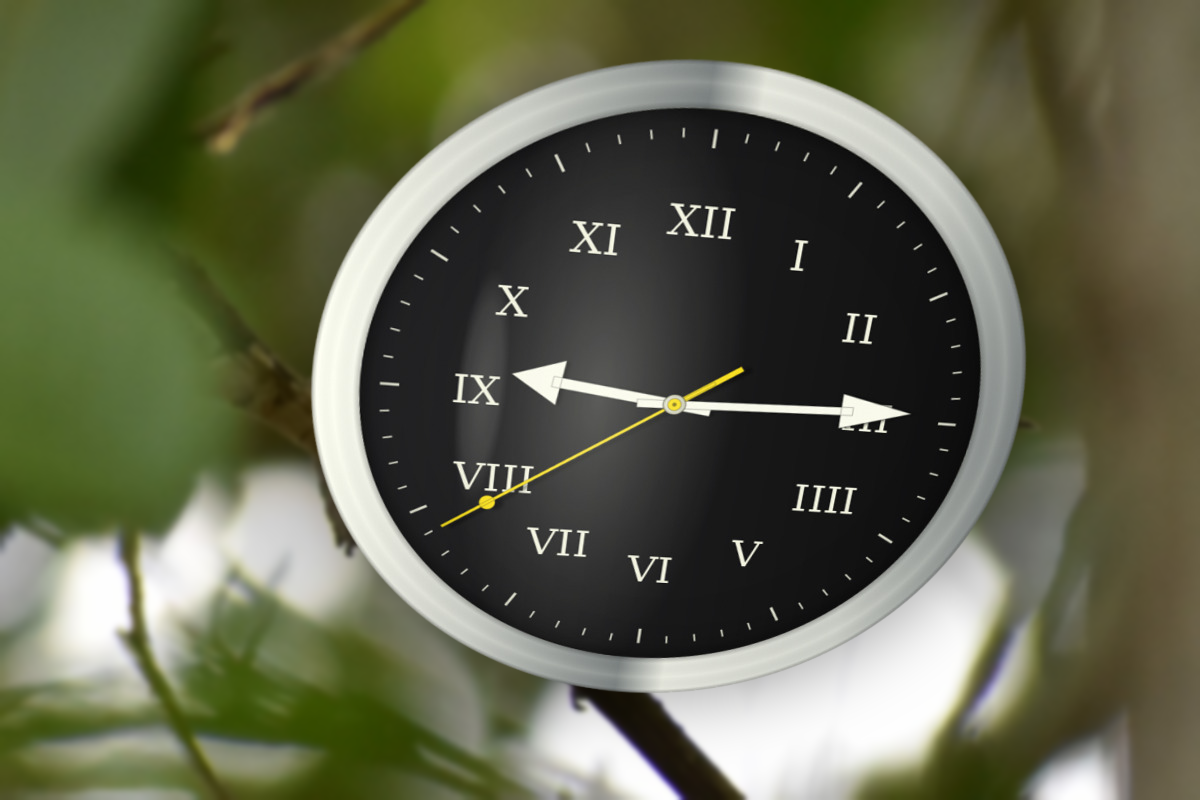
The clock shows **9:14:39**
